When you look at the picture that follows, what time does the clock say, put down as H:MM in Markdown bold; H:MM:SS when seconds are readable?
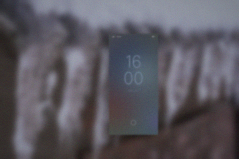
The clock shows **16:00**
